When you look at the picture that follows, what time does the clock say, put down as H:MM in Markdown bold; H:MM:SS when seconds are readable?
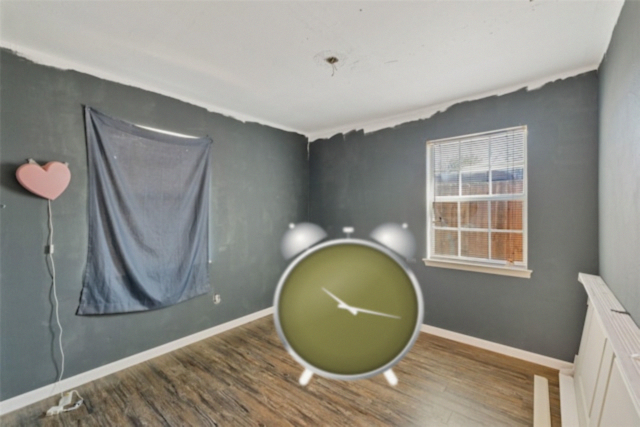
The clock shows **10:17**
